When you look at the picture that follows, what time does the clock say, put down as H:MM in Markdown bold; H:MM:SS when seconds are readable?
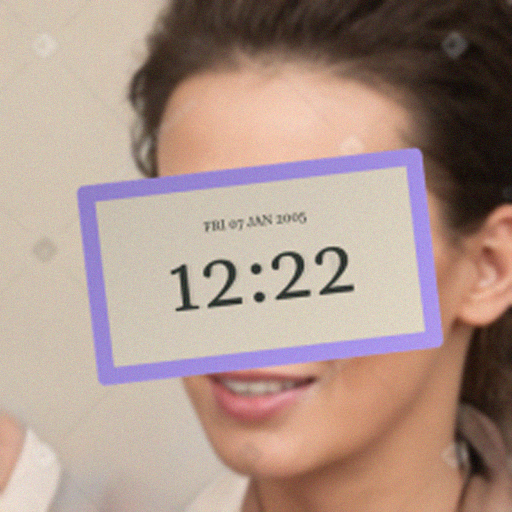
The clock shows **12:22**
